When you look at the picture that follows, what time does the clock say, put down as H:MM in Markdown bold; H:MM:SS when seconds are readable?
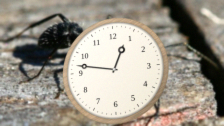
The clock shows **12:47**
